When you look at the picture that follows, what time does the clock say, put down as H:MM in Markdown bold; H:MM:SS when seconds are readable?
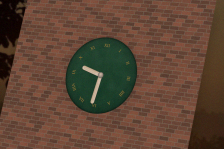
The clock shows **9:31**
